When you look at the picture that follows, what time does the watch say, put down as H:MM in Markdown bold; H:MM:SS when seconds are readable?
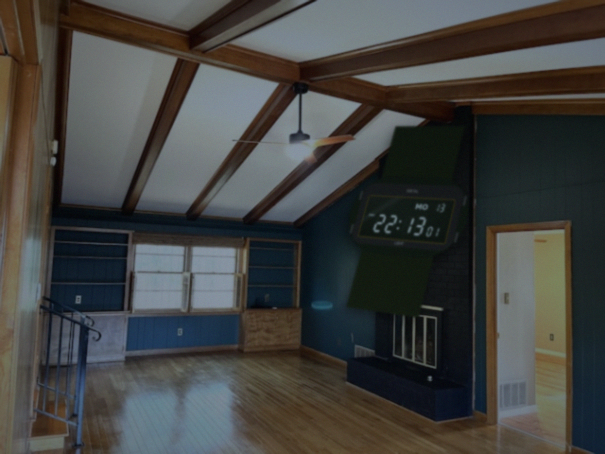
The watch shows **22:13**
